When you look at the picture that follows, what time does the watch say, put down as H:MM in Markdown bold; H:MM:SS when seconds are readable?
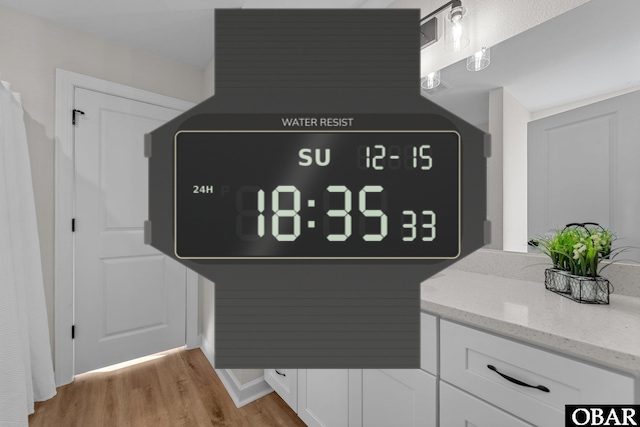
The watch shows **18:35:33**
